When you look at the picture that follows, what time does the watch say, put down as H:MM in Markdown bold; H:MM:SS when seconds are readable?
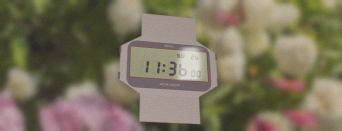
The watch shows **11:36:00**
